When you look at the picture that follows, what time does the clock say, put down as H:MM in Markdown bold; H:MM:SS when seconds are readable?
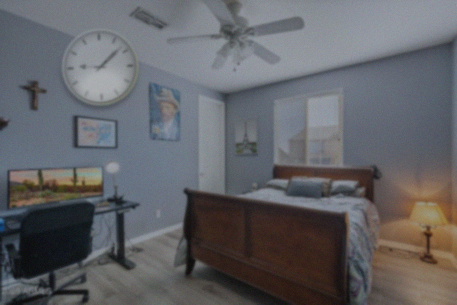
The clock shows **9:08**
